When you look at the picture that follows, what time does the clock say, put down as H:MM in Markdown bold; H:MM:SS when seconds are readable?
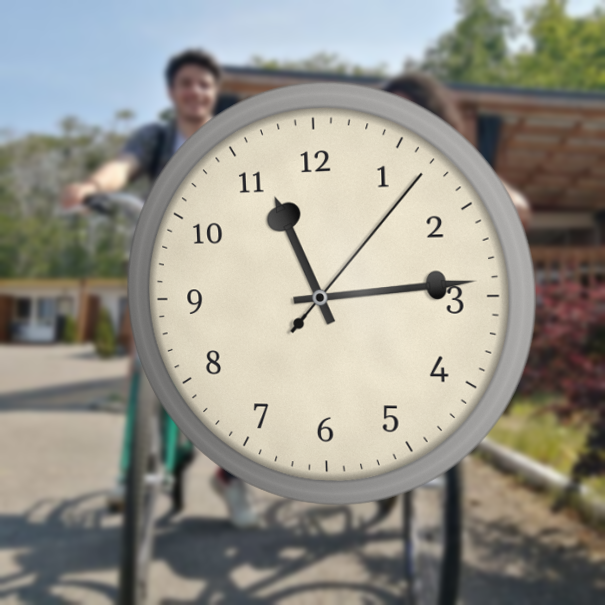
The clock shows **11:14:07**
